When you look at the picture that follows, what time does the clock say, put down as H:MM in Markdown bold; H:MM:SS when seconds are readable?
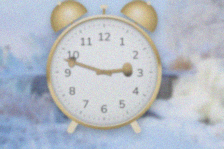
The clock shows **2:48**
